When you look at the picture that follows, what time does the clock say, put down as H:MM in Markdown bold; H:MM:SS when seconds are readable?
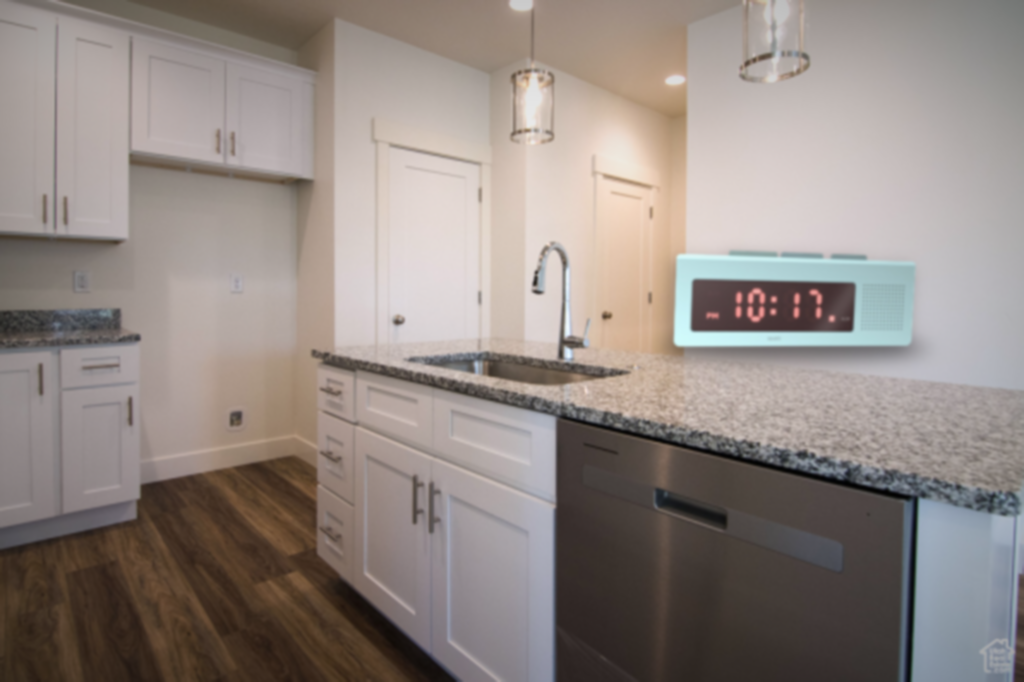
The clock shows **10:17**
